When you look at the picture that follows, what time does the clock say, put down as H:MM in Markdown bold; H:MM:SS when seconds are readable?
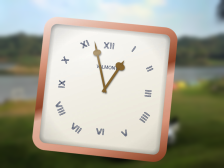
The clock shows **12:57**
